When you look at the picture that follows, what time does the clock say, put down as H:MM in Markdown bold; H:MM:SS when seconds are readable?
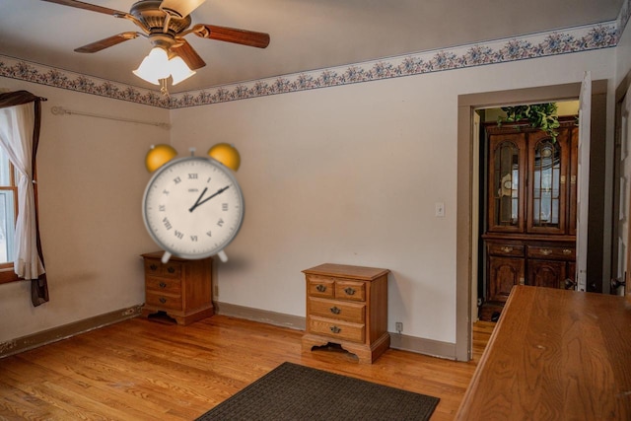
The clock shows **1:10**
